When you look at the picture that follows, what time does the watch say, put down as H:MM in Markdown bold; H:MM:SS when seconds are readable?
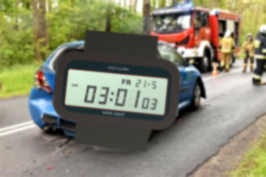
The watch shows **3:01:03**
